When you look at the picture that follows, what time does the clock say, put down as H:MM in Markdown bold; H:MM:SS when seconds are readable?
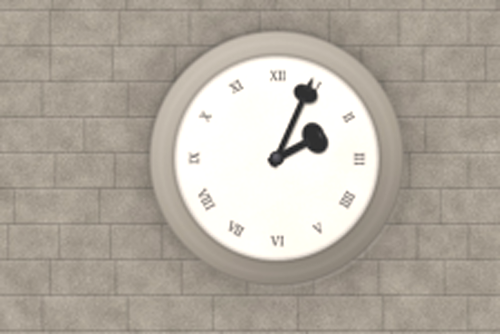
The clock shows **2:04**
